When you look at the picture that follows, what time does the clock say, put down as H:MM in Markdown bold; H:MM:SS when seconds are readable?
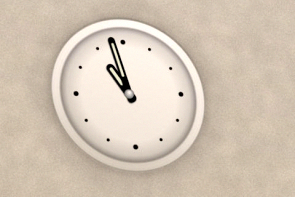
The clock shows **10:58**
